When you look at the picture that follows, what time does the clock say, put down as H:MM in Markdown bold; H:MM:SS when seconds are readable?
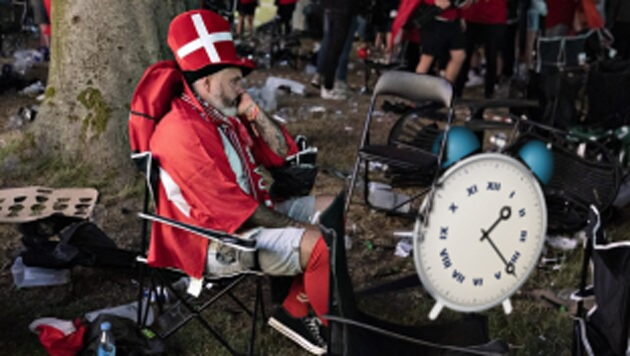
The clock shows **1:22**
